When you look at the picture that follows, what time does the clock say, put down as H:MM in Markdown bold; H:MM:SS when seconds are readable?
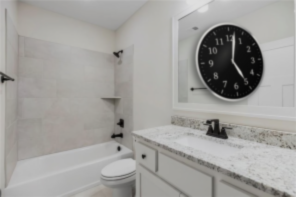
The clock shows **5:02**
